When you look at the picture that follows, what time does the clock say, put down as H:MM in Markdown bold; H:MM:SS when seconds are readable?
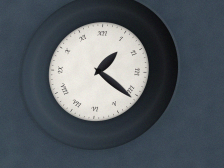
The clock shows **1:21**
